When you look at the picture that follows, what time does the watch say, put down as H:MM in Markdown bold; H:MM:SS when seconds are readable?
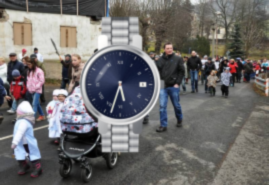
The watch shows **5:33**
